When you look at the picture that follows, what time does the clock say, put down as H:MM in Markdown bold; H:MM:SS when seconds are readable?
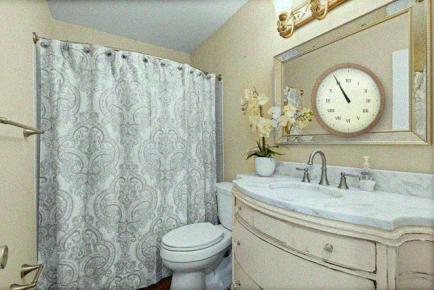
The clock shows **10:55**
